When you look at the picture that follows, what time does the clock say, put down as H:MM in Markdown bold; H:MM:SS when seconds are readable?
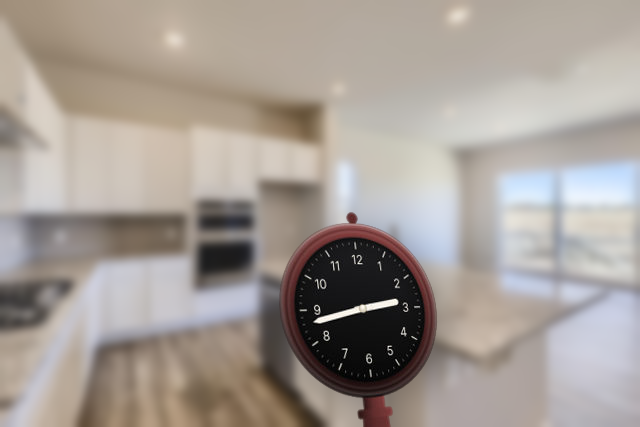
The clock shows **2:43**
